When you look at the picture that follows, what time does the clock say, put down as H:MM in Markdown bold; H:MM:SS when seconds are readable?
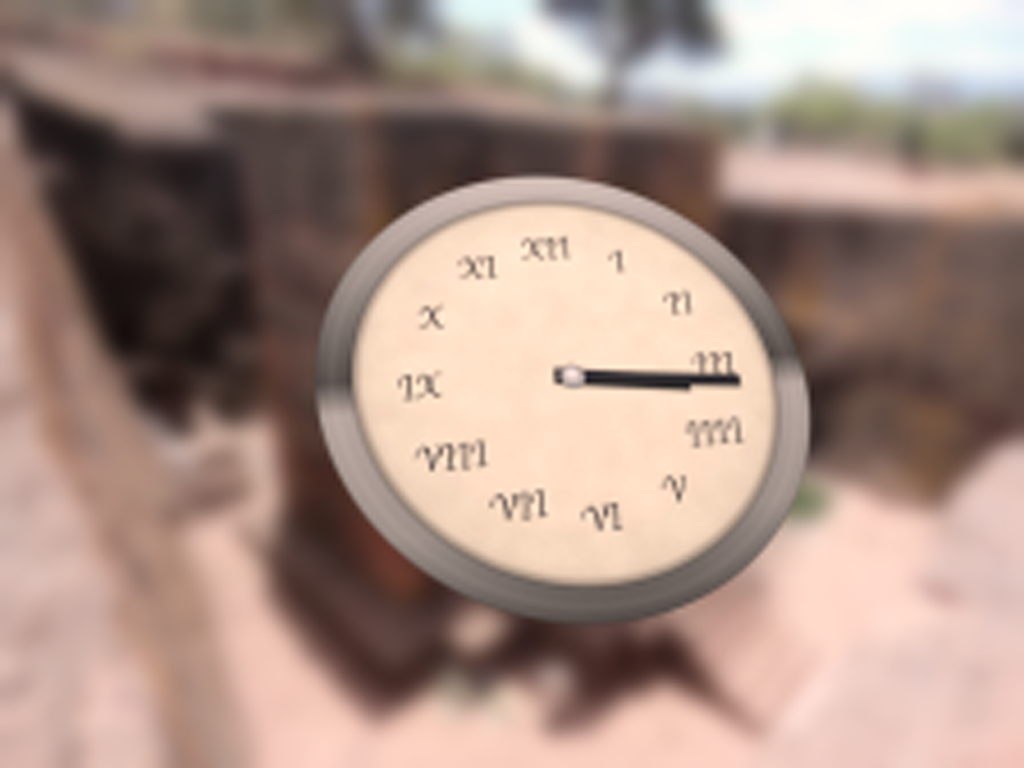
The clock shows **3:16**
